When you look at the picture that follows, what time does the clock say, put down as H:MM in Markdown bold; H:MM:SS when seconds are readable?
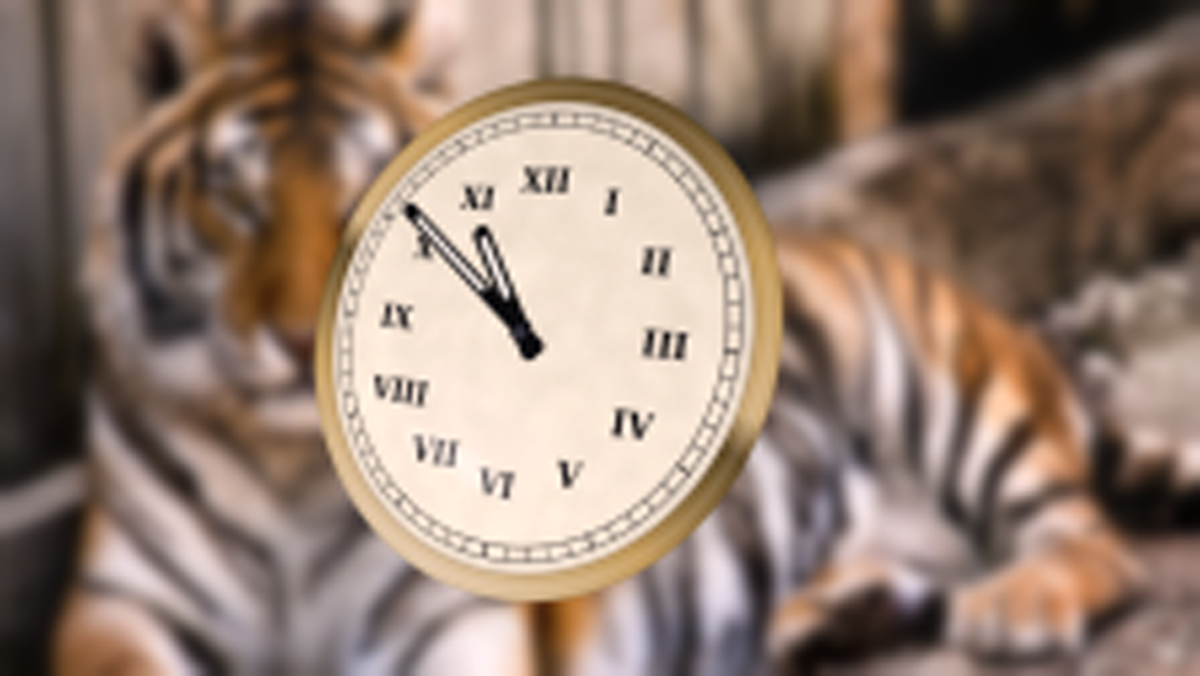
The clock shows **10:51**
